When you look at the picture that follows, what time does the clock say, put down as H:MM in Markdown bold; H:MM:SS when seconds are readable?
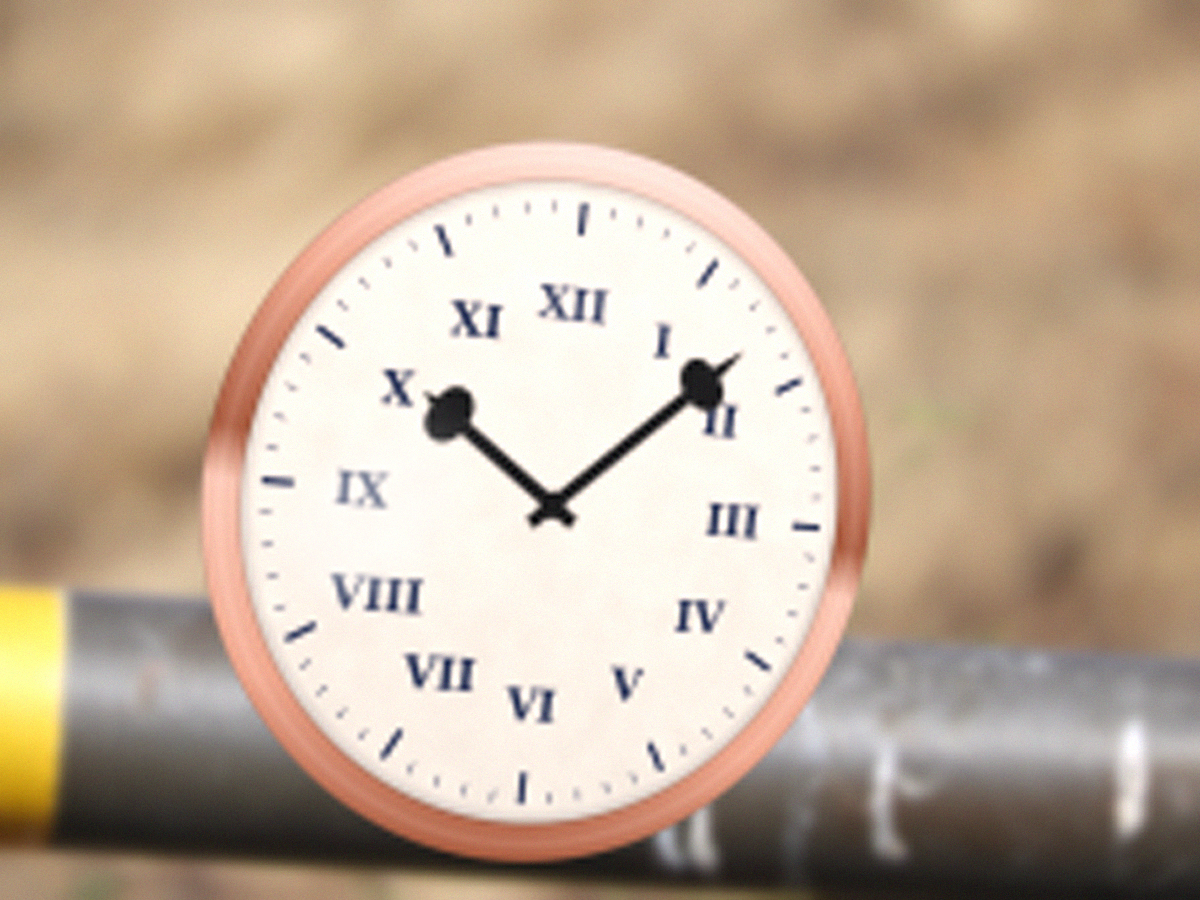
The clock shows **10:08**
